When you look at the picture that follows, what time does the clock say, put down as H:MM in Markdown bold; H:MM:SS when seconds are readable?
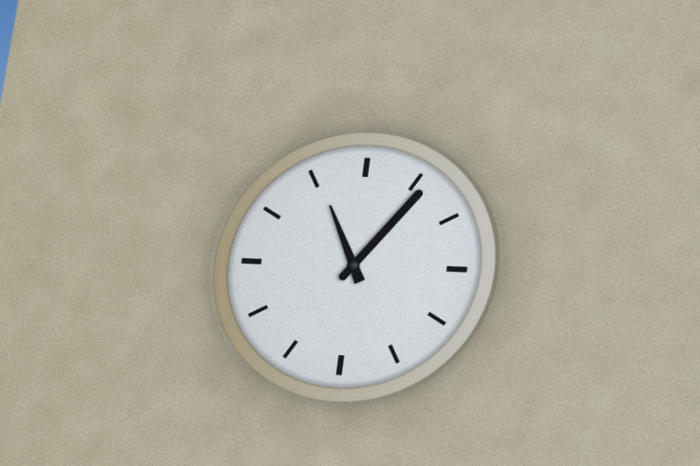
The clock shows **11:06**
